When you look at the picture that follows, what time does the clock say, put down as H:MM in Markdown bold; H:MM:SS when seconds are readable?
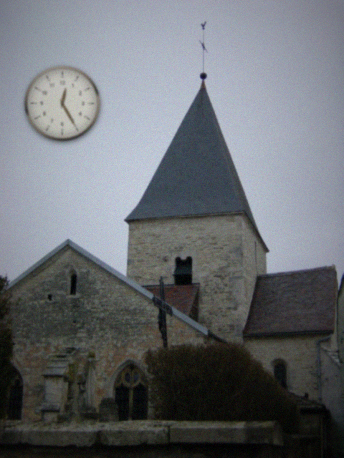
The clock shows **12:25**
